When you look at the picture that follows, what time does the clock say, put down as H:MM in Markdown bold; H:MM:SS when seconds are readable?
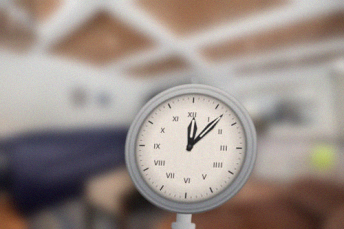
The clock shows **12:07**
